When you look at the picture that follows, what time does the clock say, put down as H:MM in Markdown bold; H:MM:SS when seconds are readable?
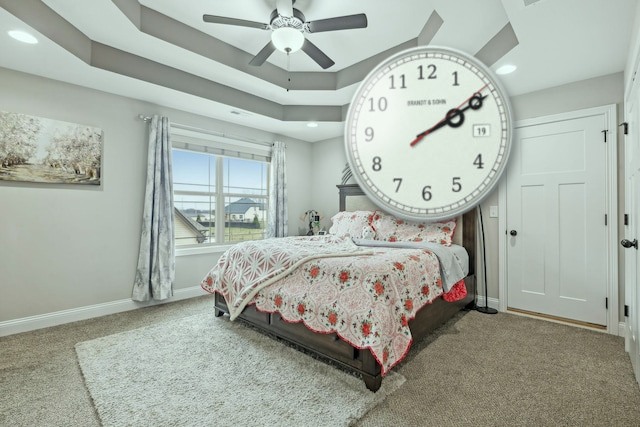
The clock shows **2:10:09**
